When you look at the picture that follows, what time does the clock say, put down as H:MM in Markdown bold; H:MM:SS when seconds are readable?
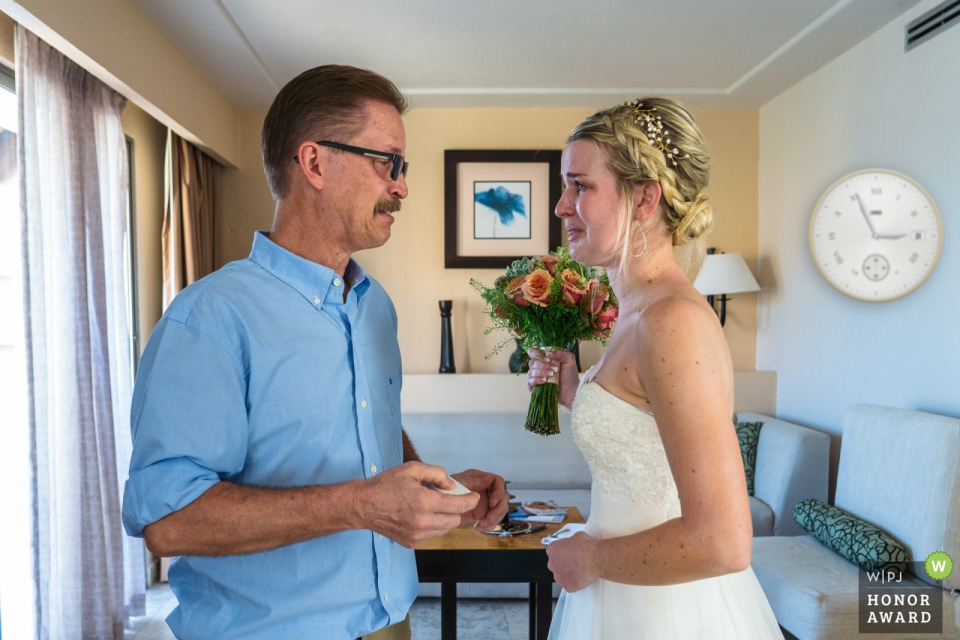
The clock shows **2:56**
